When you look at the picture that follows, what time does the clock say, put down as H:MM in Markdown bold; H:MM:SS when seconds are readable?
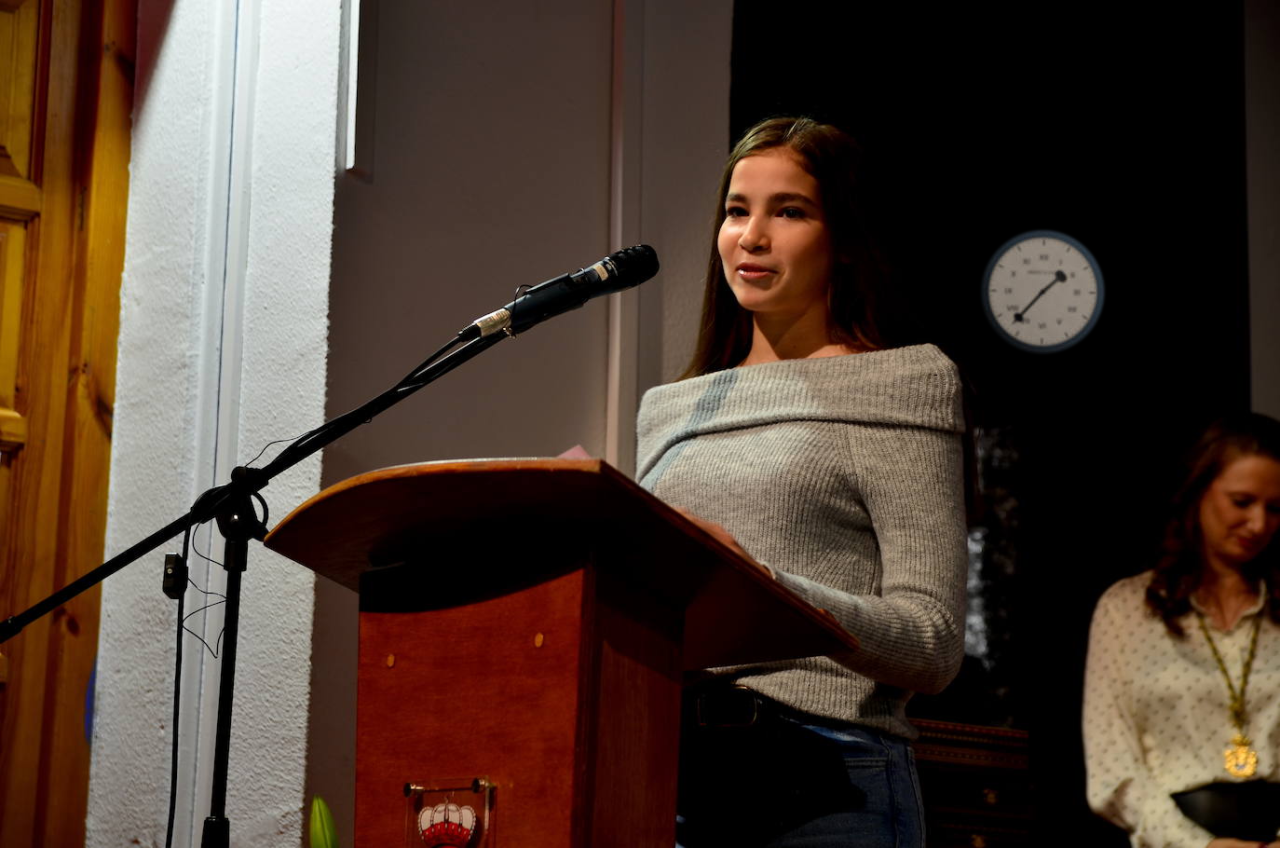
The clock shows **1:37**
